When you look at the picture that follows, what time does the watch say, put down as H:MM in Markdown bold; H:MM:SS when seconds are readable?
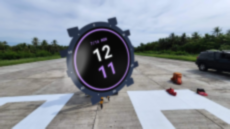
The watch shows **12:11**
